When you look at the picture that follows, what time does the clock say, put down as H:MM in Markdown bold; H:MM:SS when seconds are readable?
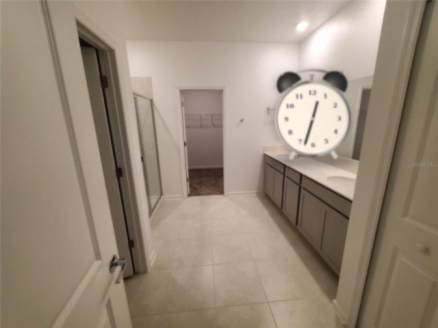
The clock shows **12:33**
